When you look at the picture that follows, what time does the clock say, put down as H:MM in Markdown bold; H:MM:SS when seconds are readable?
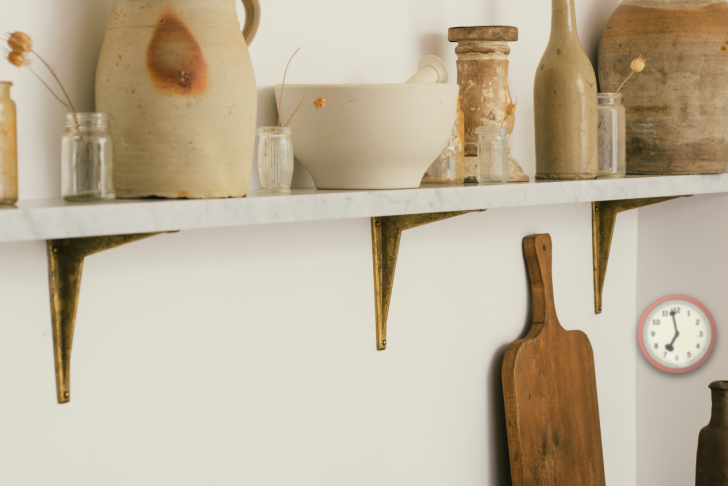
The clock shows **6:58**
